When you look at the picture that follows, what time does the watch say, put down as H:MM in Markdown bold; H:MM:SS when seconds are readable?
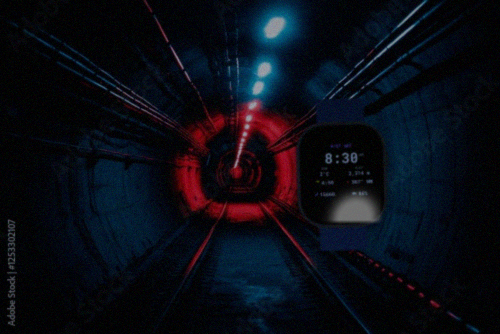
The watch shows **8:30**
